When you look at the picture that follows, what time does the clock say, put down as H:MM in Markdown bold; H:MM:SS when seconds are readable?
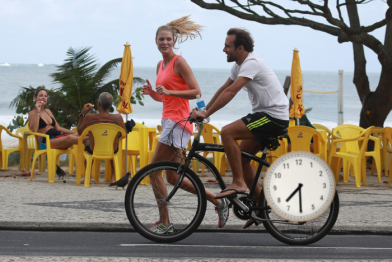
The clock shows **7:30**
